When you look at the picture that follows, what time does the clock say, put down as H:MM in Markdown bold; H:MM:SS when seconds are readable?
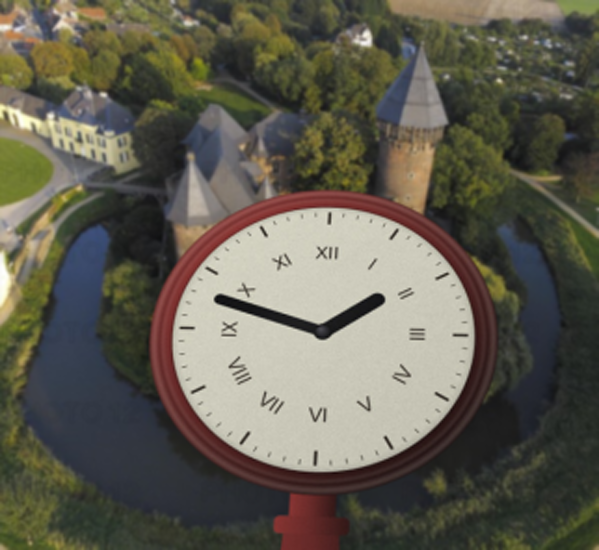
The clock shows **1:48**
